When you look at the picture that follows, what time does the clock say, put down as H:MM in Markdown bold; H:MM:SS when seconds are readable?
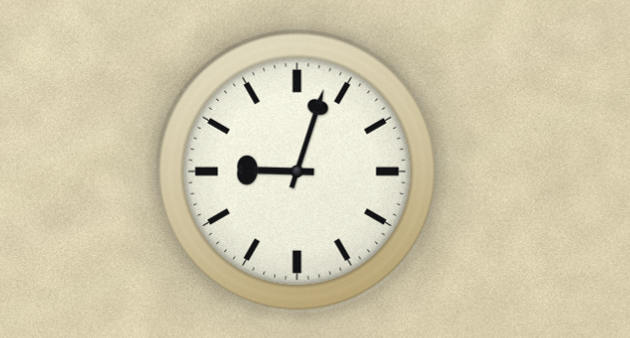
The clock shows **9:03**
